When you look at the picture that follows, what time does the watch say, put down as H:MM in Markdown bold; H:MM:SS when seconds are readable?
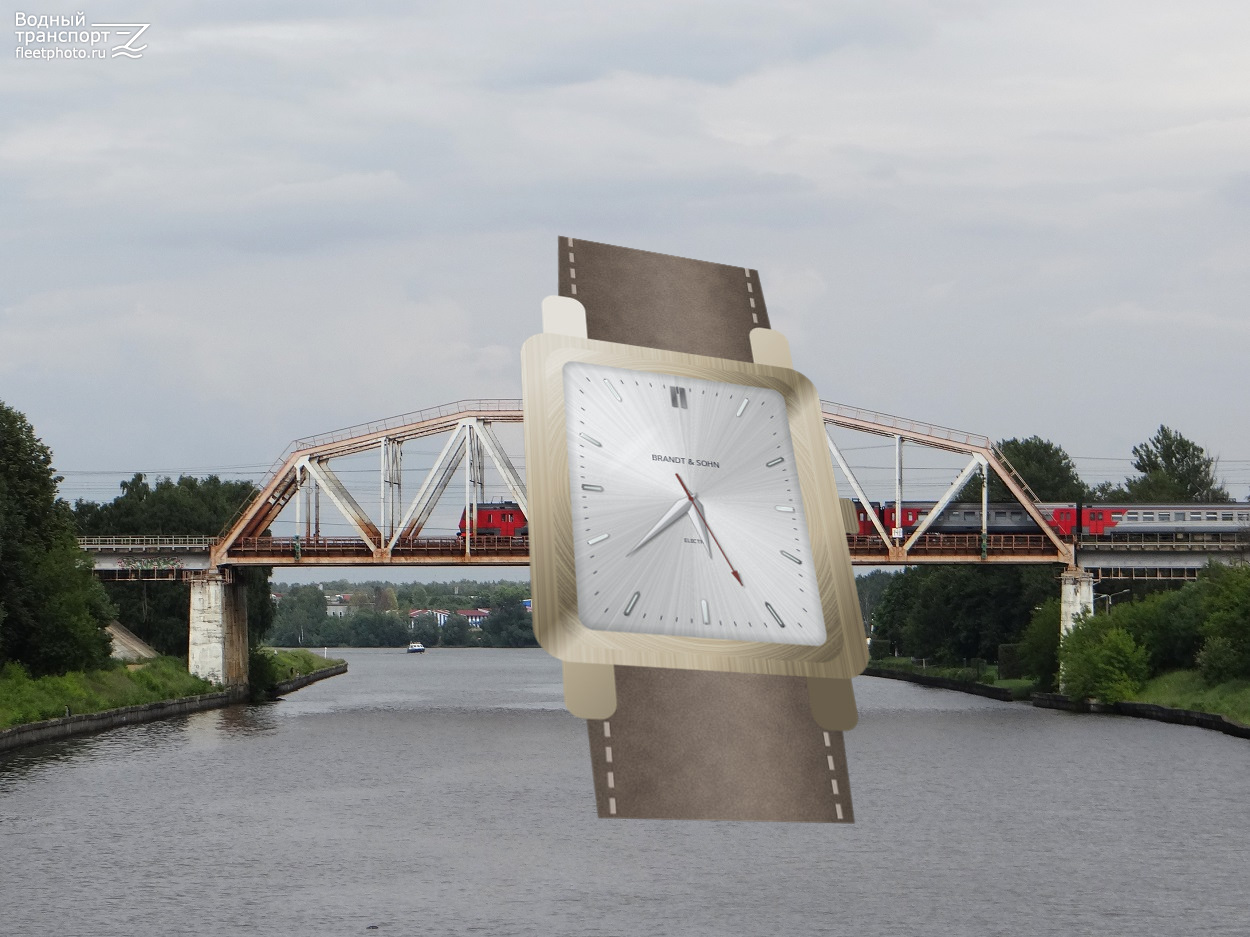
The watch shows **5:37:26**
